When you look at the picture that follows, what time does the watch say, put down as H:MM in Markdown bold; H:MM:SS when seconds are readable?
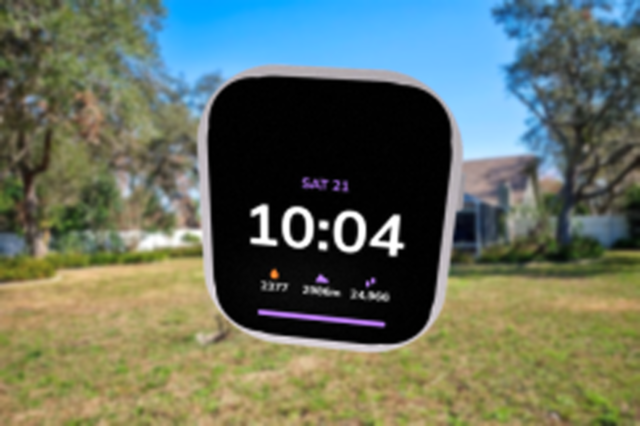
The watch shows **10:04**
